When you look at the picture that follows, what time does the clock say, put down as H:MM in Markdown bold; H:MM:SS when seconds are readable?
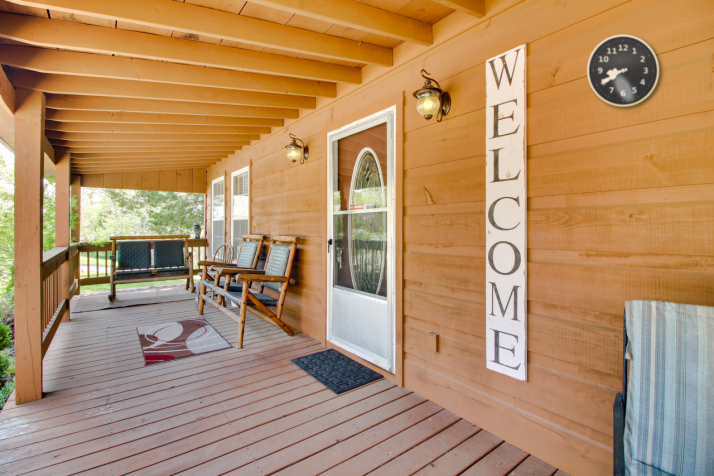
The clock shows **8:40**
